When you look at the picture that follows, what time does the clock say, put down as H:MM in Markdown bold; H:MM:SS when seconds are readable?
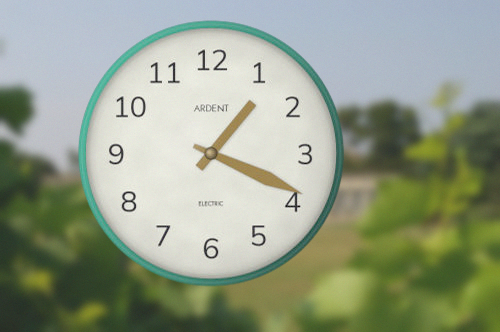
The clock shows **1:19**
